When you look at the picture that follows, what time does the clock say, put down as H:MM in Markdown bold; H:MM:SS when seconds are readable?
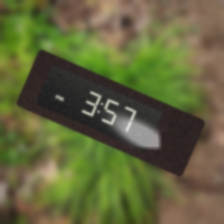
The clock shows **3:57**
